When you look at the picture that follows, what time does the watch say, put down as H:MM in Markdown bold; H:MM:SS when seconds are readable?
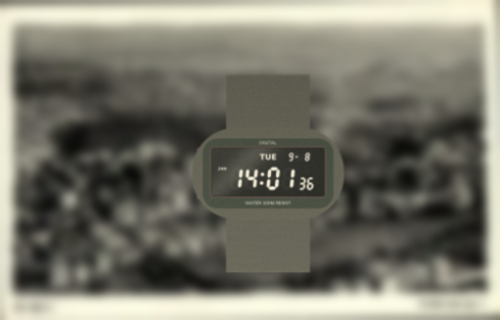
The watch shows **14:01:36**
